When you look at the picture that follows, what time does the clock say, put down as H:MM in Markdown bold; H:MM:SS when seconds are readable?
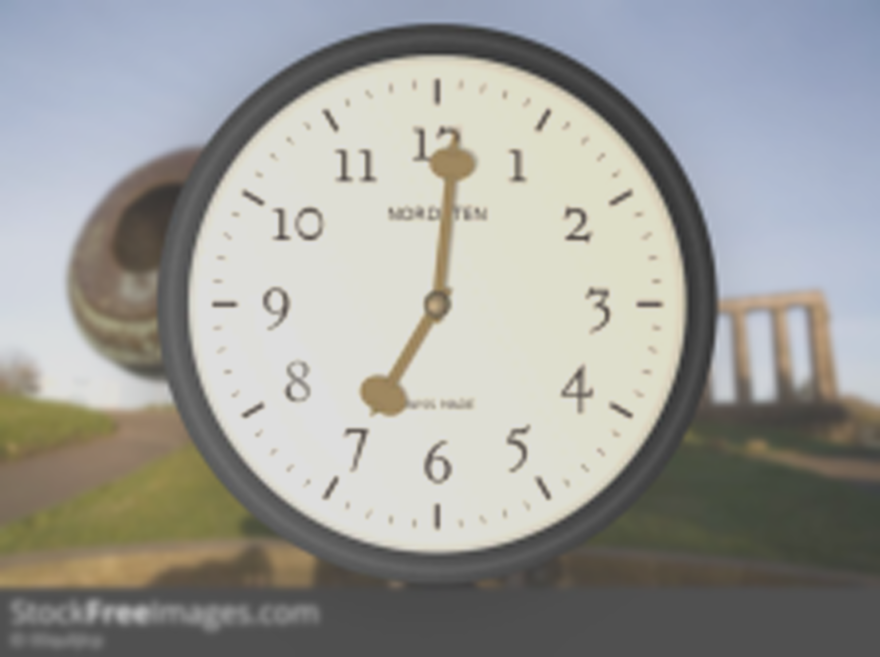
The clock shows **7:01**
